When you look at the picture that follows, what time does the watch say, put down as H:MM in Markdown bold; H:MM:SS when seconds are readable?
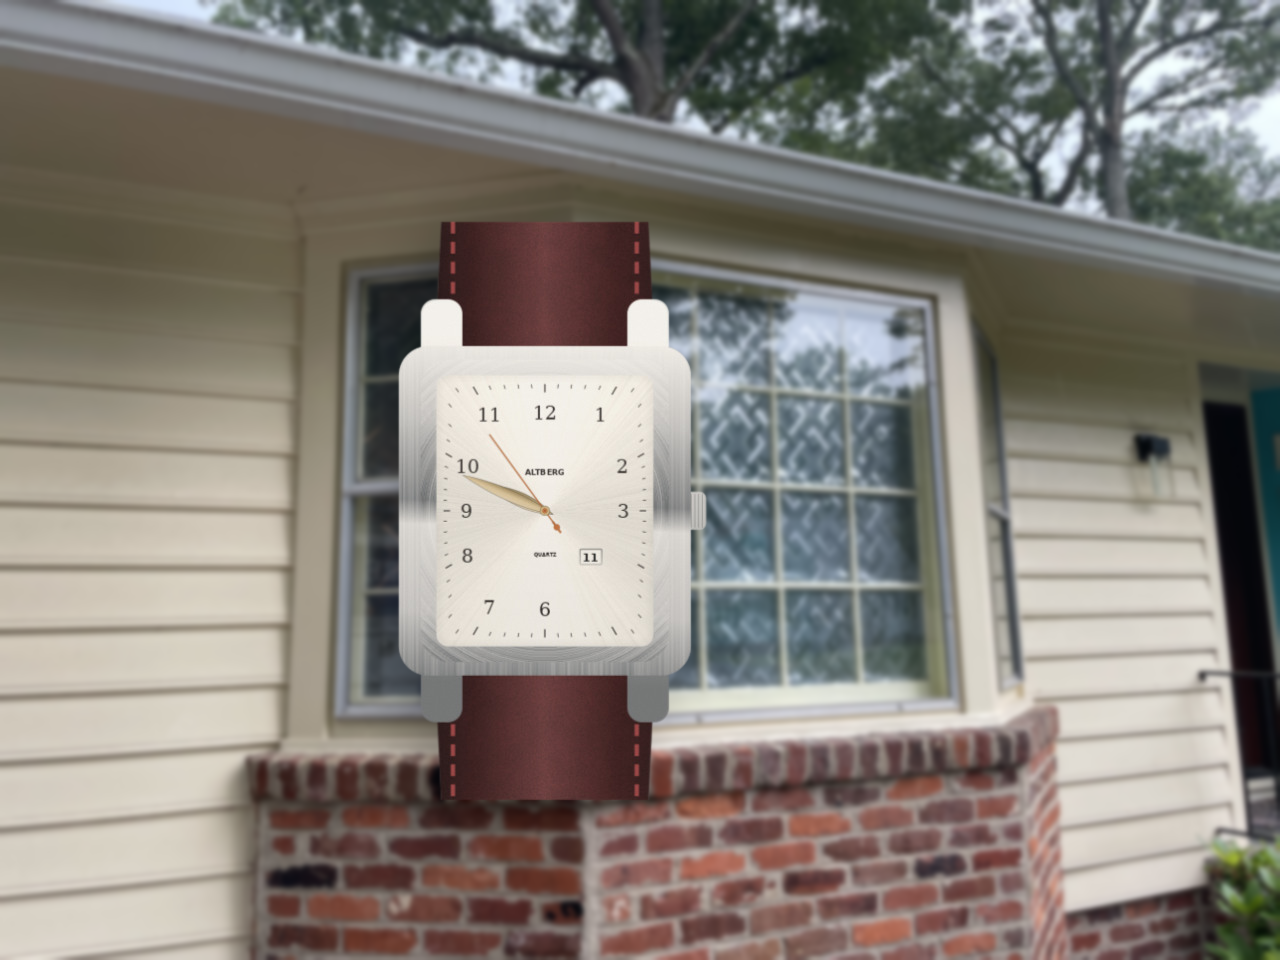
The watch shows **9:48:54**
